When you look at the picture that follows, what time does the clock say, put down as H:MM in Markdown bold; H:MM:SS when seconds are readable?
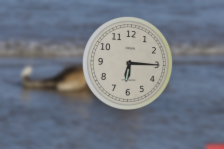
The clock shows **6:15**
